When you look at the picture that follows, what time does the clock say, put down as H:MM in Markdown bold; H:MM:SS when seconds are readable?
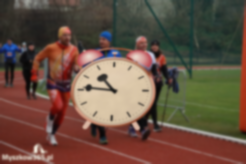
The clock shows **10:46**
